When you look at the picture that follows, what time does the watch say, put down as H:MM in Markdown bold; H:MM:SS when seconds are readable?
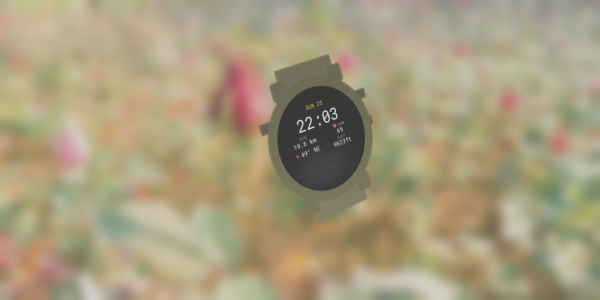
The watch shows **22:03**
